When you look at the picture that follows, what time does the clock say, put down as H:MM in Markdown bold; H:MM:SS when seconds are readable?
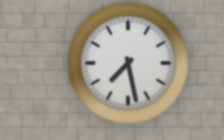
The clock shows **7:28**
